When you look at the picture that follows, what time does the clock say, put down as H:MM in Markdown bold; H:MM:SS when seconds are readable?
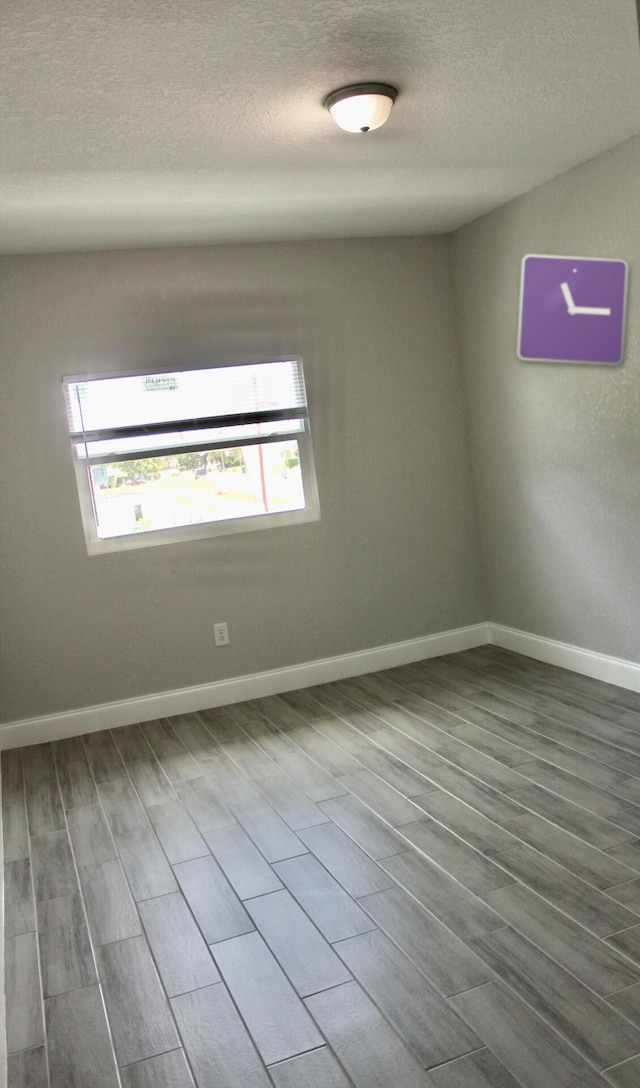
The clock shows **11:15**
